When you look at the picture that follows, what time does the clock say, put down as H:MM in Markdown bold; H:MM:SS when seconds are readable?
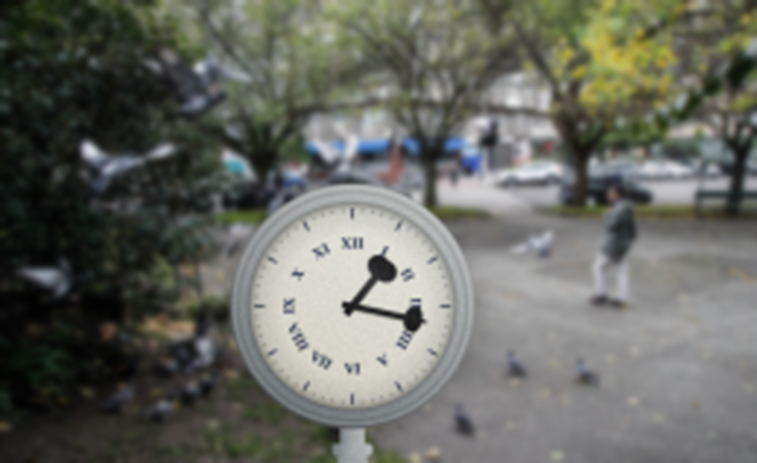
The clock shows **1:17**
